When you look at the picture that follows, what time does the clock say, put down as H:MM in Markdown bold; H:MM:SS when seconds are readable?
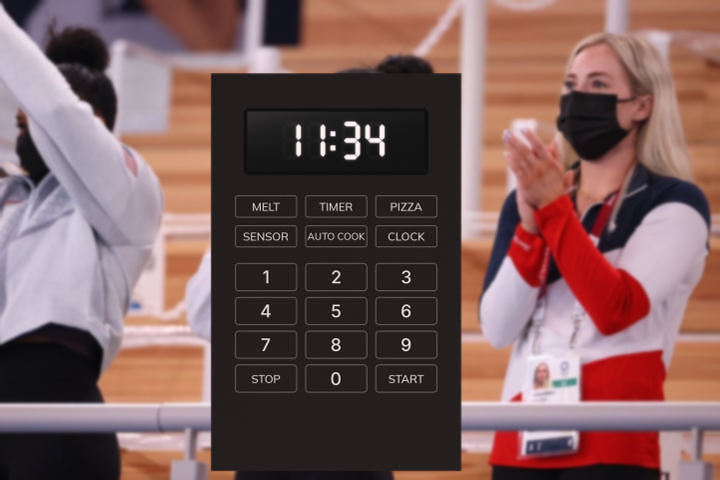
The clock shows **11:34**
